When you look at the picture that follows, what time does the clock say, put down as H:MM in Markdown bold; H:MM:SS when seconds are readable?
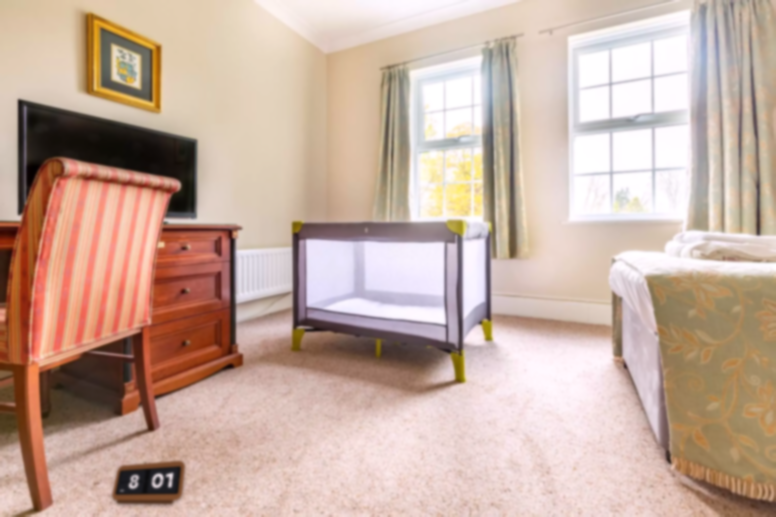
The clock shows **8:01**
